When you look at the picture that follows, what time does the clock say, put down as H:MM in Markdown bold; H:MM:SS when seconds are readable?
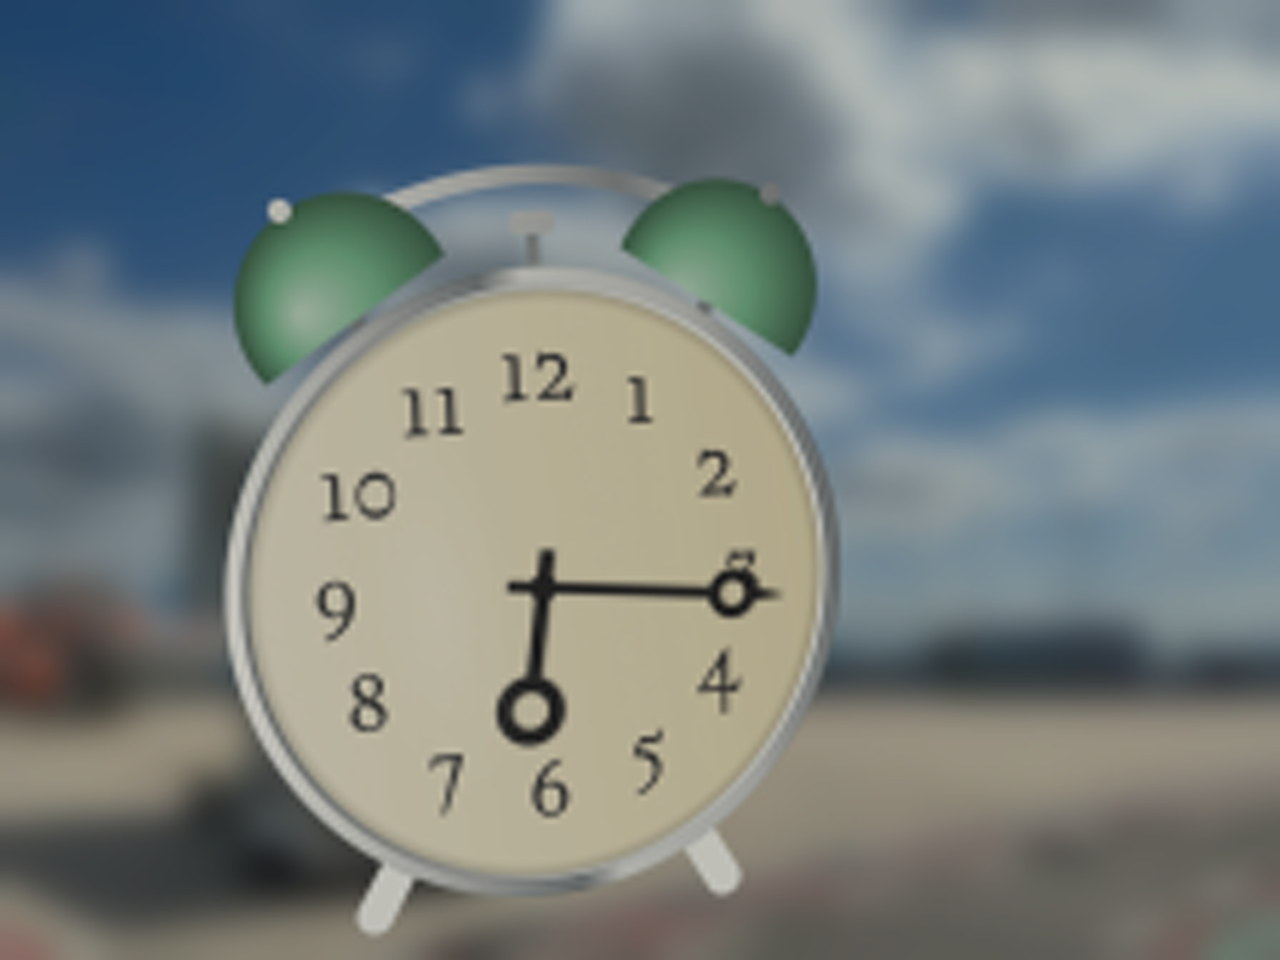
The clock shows **6:16**
